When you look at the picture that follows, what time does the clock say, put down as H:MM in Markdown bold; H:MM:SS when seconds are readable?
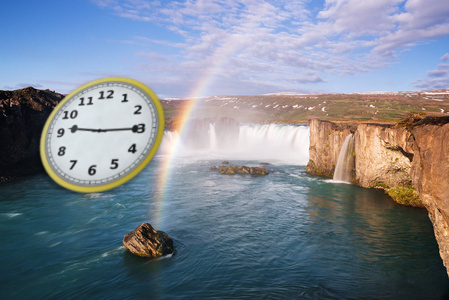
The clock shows **9:15**
